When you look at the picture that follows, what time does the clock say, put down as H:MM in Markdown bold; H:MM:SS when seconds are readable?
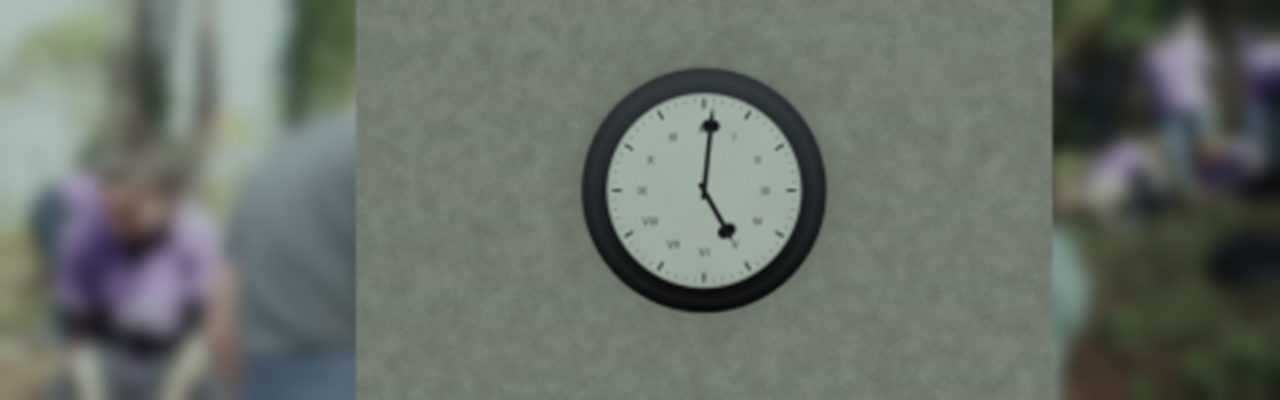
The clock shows **5:01**
